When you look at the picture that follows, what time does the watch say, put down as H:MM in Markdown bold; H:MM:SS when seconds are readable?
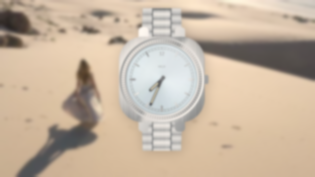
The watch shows **7:34**
